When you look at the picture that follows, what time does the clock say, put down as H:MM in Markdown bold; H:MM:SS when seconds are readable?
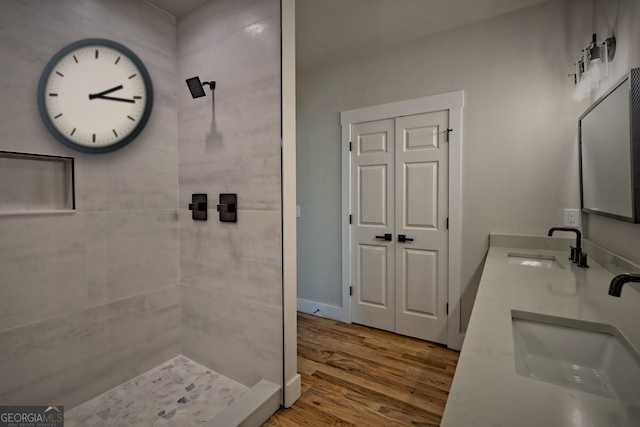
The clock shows **2:16**
